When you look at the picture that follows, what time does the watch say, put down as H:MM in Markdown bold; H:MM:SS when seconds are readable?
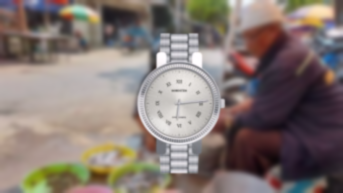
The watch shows **6:14**
